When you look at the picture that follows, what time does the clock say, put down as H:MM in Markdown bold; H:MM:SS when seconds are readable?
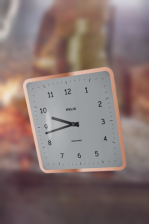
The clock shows **9:43**
